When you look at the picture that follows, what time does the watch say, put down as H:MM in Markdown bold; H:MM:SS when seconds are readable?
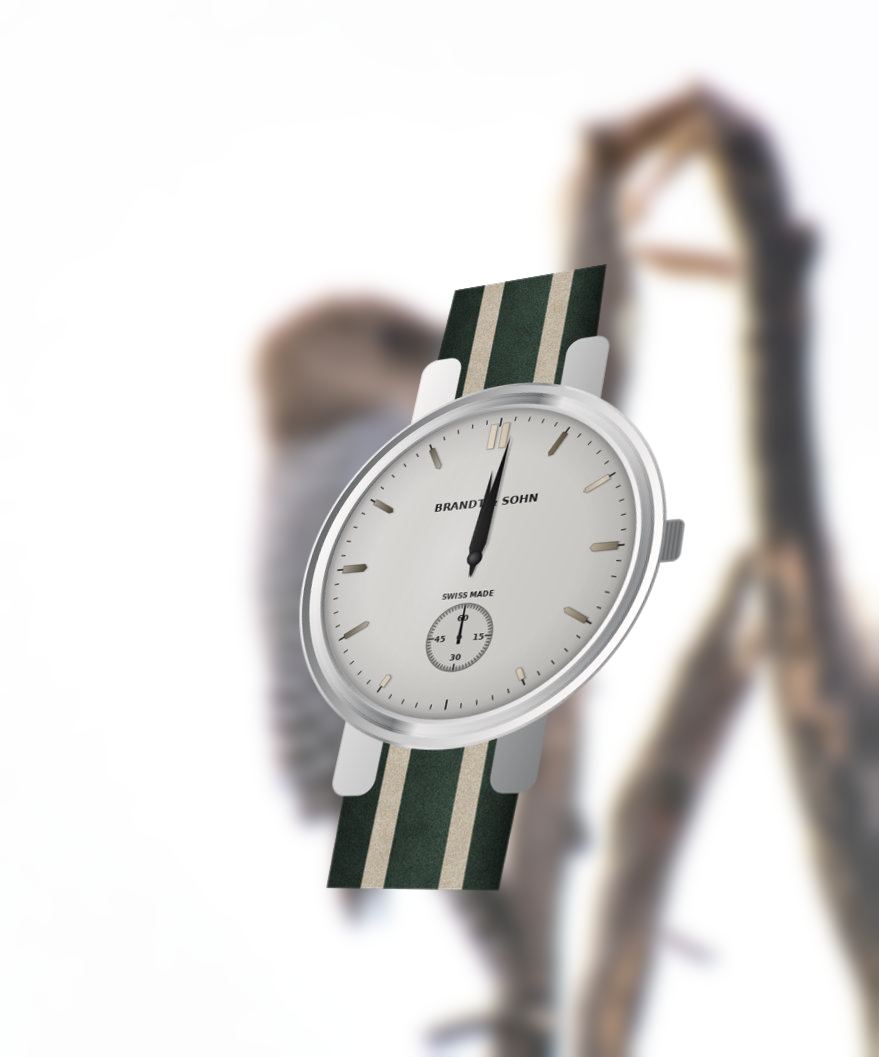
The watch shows **12:01**
